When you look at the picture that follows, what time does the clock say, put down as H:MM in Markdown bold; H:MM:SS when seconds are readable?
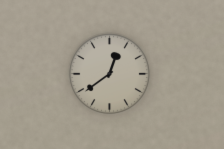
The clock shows **12:39**
